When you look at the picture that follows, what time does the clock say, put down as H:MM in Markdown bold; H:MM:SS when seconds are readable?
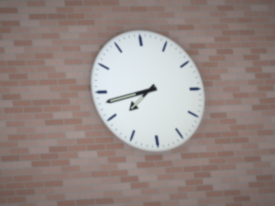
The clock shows **7:43**
